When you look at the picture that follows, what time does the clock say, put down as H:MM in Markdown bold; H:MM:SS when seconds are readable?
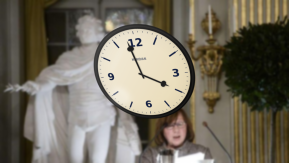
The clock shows **3:58**
